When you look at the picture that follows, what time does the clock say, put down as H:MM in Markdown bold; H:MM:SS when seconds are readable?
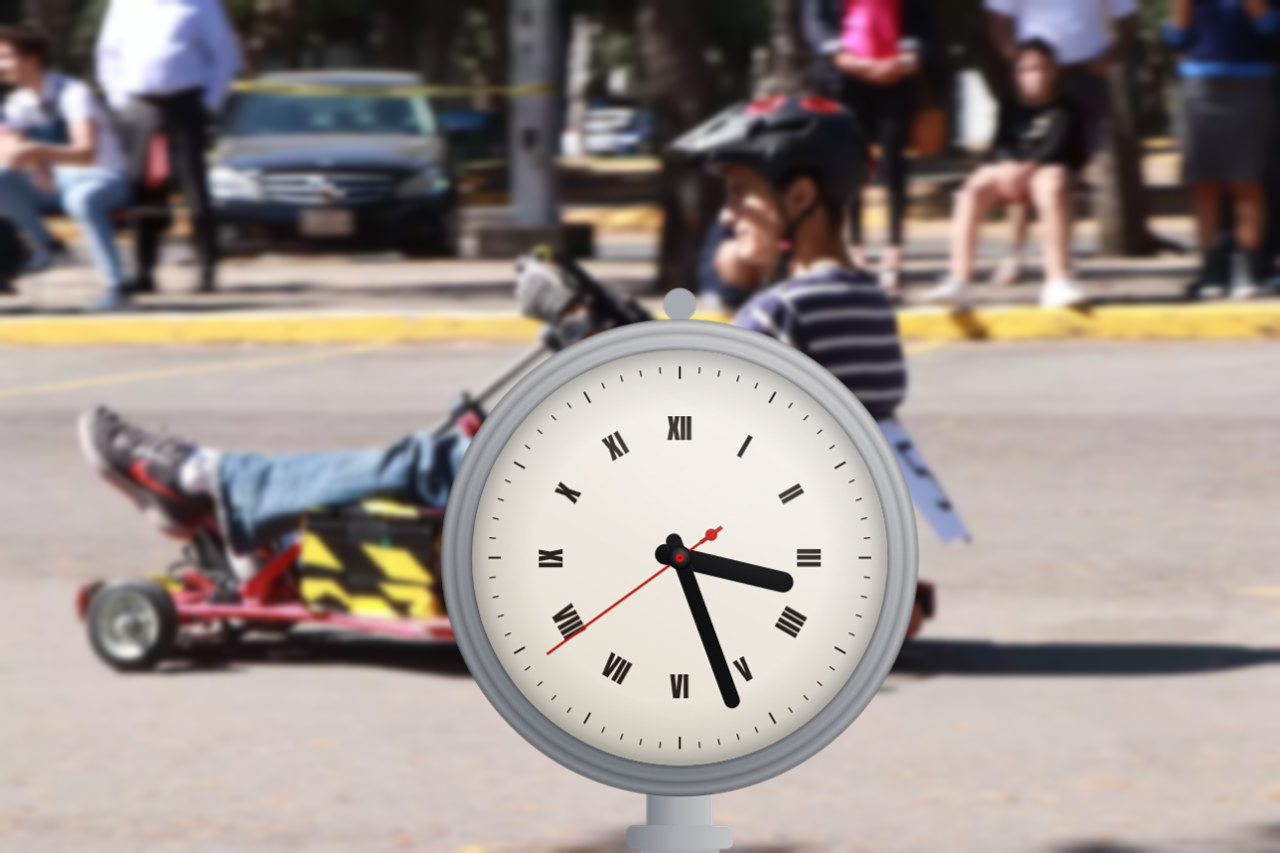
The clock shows **3:26:39**
